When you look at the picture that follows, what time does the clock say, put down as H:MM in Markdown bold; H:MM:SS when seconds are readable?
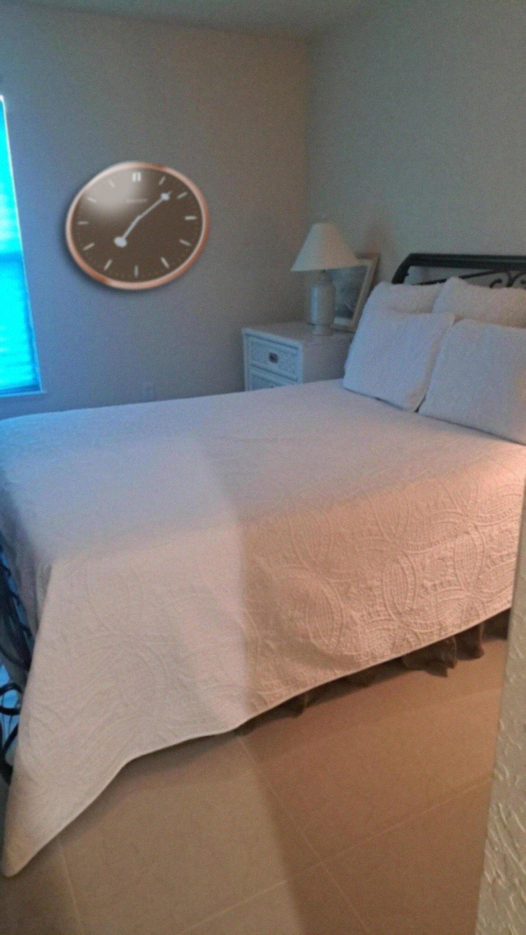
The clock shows **7:08**
